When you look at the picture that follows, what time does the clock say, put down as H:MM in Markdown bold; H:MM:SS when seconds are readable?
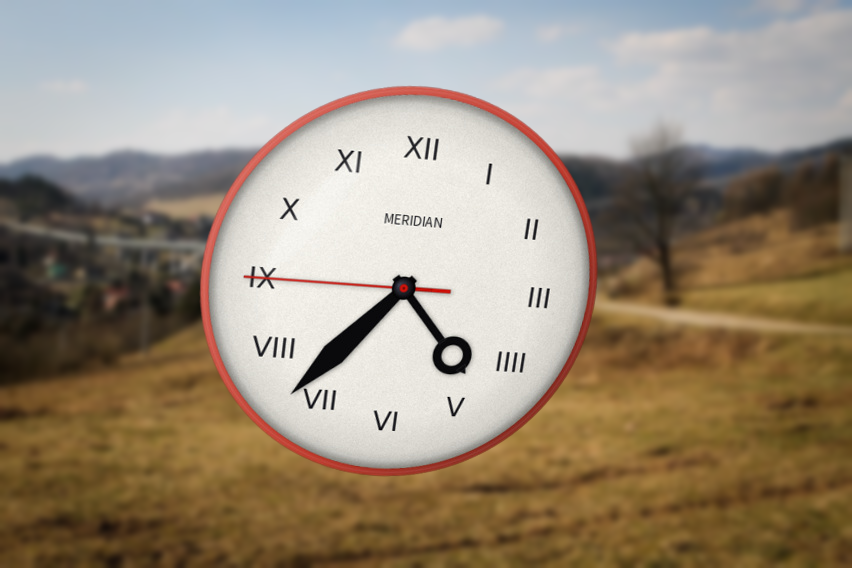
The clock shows **4:36:45**
